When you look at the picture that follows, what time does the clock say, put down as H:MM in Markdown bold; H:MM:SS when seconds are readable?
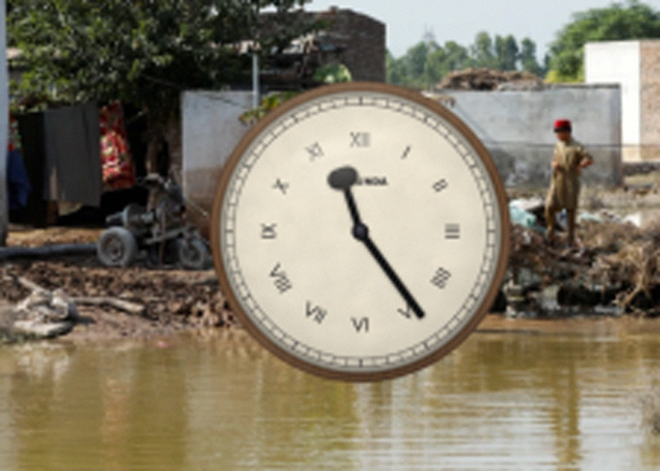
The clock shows **11:24**
